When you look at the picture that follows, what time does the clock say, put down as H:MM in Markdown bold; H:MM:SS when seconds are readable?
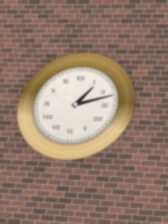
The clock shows **1:12**
